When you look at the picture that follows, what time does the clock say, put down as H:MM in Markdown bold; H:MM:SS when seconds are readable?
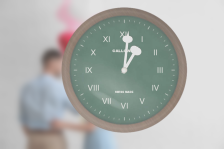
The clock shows **1:01**
